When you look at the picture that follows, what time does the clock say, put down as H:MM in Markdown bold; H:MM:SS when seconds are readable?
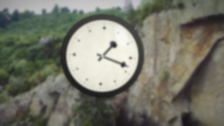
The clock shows **1:18**
